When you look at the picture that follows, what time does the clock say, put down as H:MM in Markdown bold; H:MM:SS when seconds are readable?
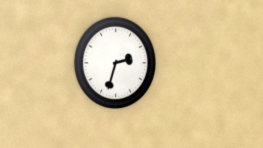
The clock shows **2:33**
